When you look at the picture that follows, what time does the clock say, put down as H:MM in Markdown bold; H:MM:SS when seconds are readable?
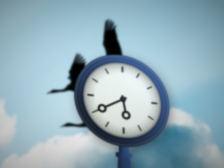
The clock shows **5:40**
